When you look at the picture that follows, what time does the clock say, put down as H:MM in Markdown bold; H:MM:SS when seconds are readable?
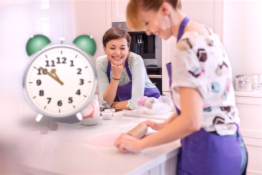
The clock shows **10:51**
